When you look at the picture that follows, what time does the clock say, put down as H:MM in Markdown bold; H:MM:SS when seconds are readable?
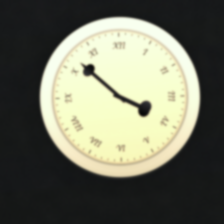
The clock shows **3:52**
